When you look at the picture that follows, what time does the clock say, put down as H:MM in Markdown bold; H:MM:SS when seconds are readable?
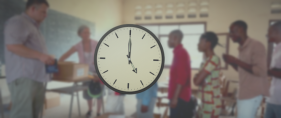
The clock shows **5:00**
